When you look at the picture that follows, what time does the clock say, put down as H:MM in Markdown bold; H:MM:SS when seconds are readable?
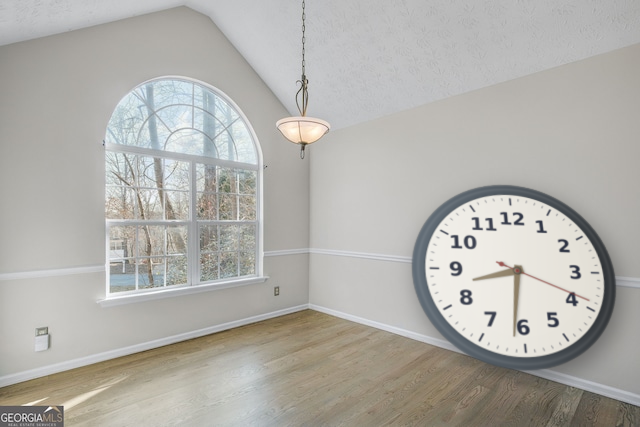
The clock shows **8:31:19**
